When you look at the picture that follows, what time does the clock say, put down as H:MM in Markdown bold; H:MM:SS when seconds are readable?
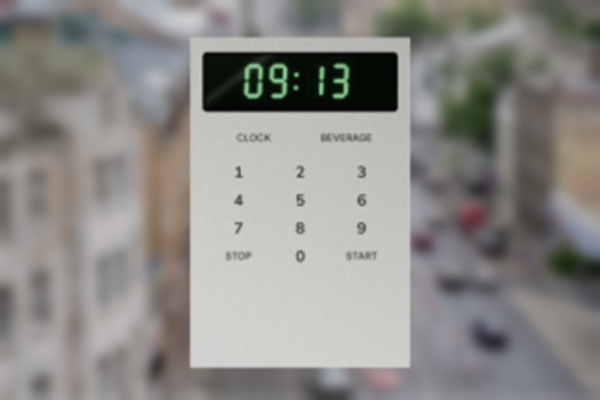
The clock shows **9:13**
